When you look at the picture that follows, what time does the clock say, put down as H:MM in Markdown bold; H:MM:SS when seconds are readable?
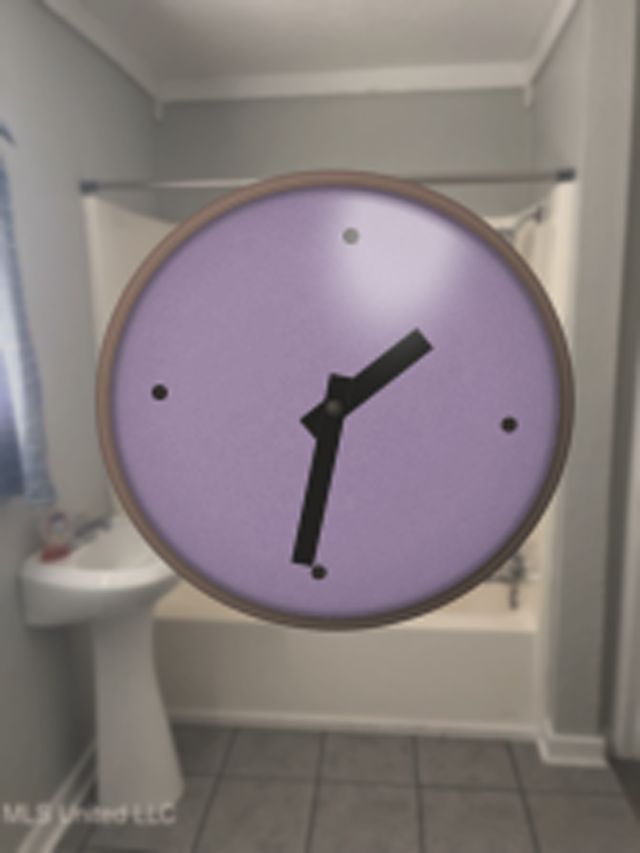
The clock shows **1:31**
